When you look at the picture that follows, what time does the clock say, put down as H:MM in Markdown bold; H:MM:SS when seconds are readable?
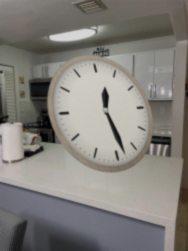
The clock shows **12:28**
